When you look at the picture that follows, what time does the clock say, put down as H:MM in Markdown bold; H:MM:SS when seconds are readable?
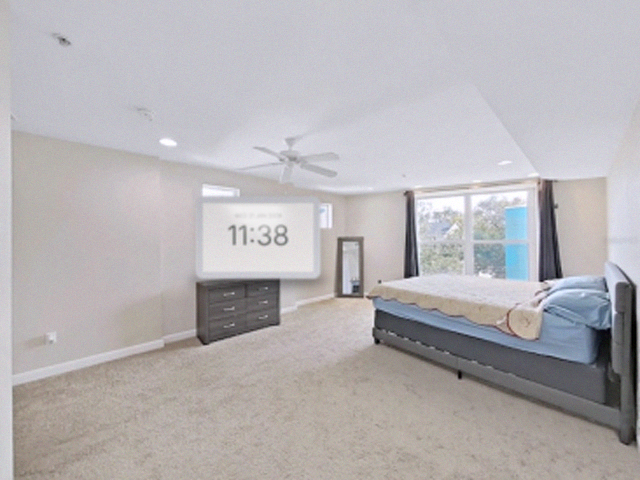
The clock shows **11:38**
